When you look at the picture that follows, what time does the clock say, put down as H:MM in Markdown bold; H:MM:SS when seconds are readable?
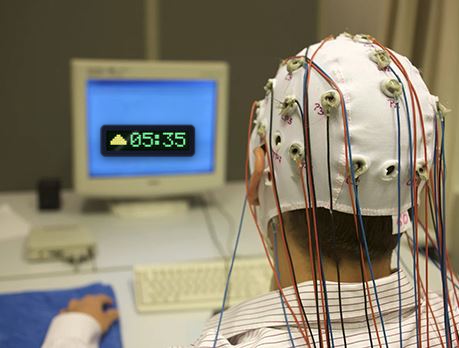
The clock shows **5:35**
